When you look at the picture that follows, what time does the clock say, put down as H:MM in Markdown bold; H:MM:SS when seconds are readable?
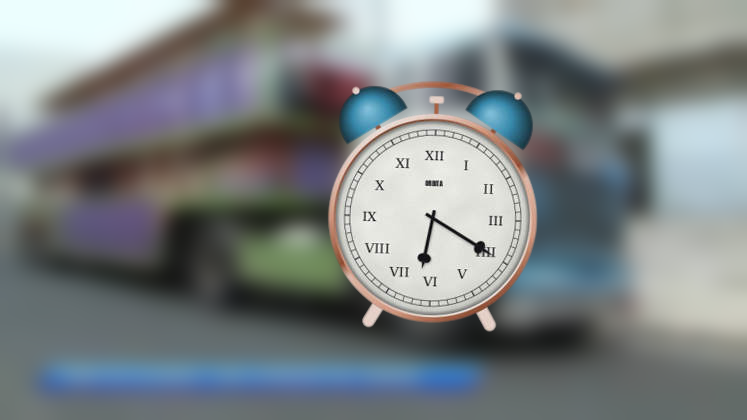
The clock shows **6:20**
